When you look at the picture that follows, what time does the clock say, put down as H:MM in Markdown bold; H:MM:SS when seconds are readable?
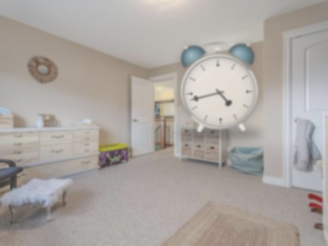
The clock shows **4:43**
